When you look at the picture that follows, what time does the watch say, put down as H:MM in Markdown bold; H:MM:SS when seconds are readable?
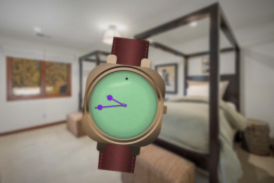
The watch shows **9:43**
